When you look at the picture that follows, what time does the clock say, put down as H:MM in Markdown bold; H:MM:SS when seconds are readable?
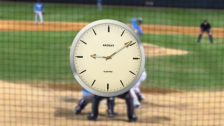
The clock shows **9:09**
